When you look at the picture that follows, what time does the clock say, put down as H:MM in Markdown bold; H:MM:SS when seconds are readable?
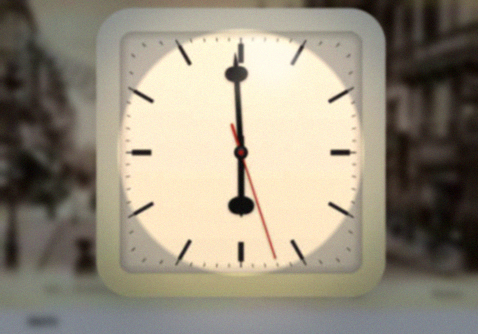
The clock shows **5:59:27**
